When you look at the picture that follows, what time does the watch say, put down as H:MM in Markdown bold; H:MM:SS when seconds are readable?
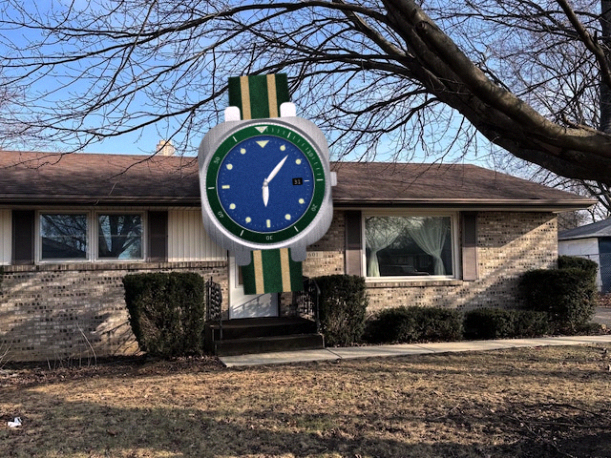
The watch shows **6:07**
